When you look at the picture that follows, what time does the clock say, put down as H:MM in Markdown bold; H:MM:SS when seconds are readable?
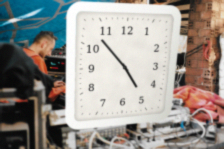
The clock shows **4:53**
